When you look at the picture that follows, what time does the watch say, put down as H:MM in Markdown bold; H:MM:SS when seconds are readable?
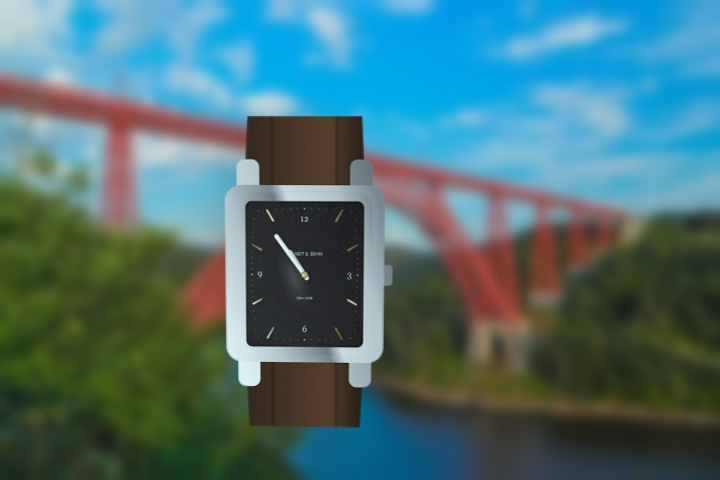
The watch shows **10:54**
